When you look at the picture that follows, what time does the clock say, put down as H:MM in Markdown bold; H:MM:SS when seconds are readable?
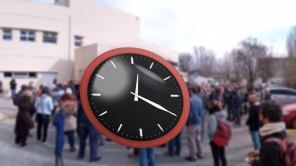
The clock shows **12:20**
